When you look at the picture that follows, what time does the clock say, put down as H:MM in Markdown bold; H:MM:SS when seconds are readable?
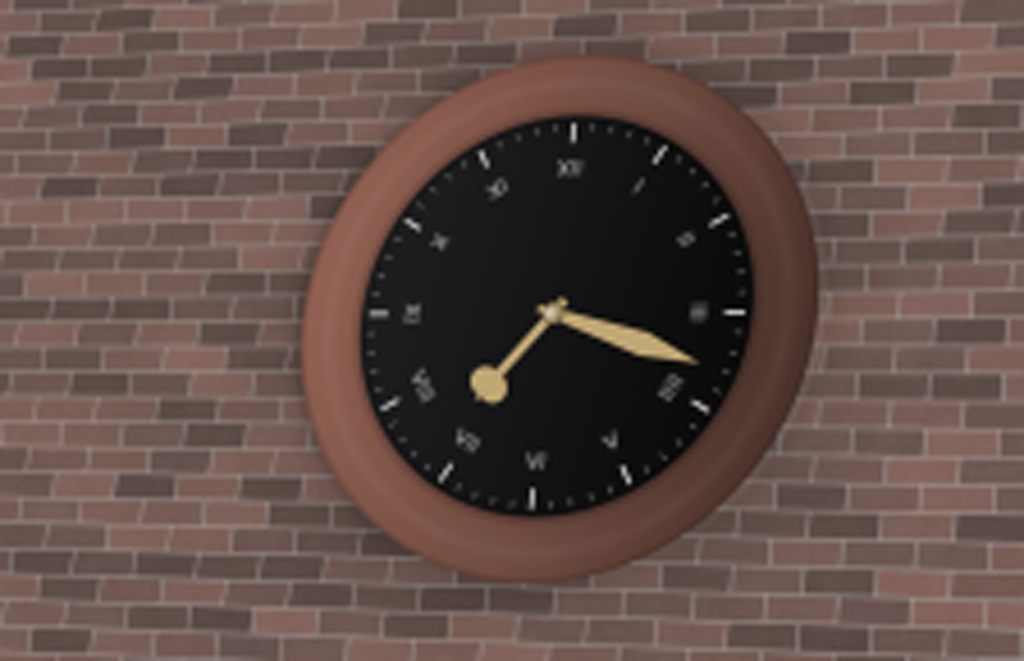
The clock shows **7:18**
